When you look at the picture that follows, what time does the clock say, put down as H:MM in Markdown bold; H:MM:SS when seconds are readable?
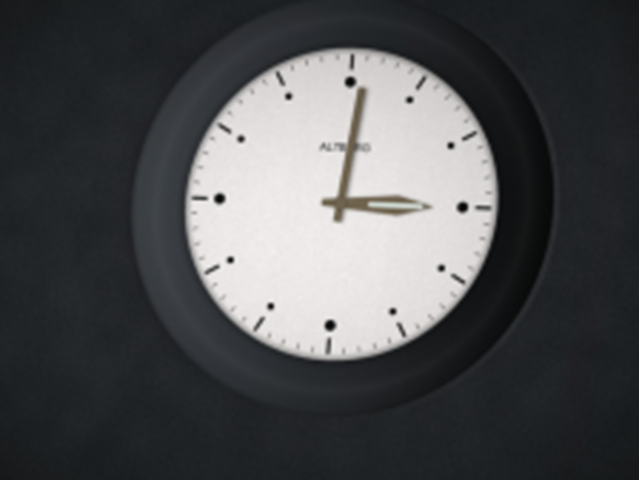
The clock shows **3:01**
